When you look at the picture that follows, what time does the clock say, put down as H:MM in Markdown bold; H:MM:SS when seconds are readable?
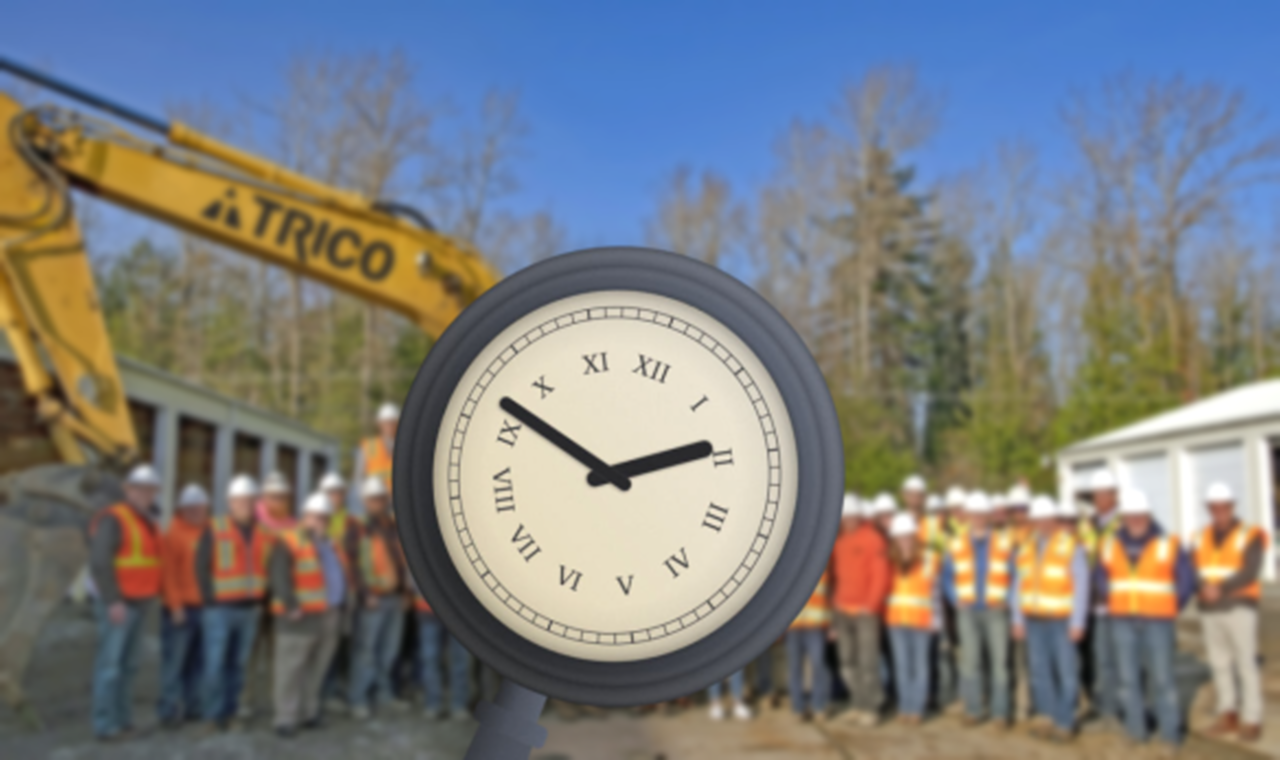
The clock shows **1:47**
